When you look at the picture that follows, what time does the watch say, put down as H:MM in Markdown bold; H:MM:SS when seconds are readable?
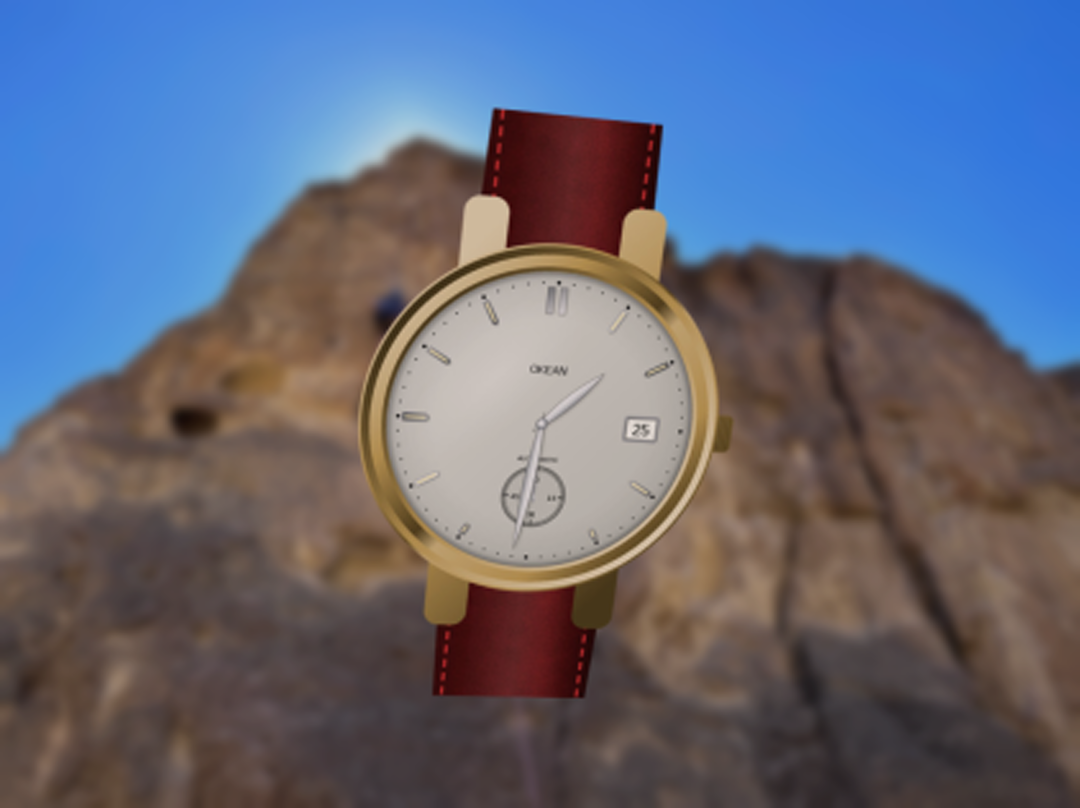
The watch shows **1:31**
